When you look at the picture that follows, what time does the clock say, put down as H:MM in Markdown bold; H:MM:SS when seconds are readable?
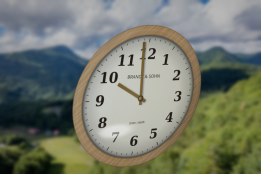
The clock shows **9:59**
